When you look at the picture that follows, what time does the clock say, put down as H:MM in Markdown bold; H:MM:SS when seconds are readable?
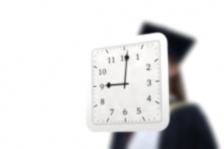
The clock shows **9:01**
